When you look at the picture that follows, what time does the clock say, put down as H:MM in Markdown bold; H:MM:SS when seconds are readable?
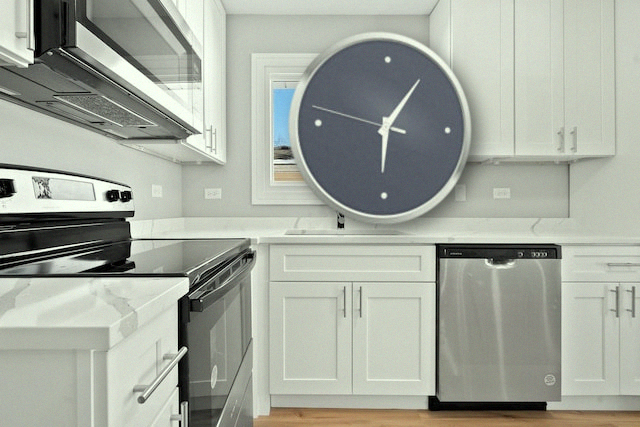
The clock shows **6:05:47**
